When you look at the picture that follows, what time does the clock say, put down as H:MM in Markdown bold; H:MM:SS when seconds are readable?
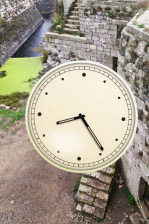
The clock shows **8:24**
